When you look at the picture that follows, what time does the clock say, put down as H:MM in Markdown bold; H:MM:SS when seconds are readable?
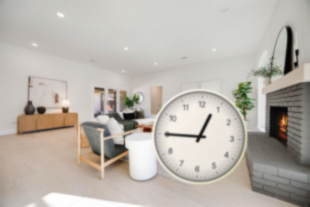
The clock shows **12:45**
